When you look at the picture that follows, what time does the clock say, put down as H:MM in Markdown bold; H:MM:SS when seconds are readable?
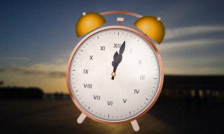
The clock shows **12:02**
